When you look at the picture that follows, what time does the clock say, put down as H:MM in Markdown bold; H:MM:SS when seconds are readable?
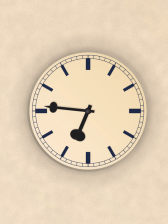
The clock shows **6:46**
